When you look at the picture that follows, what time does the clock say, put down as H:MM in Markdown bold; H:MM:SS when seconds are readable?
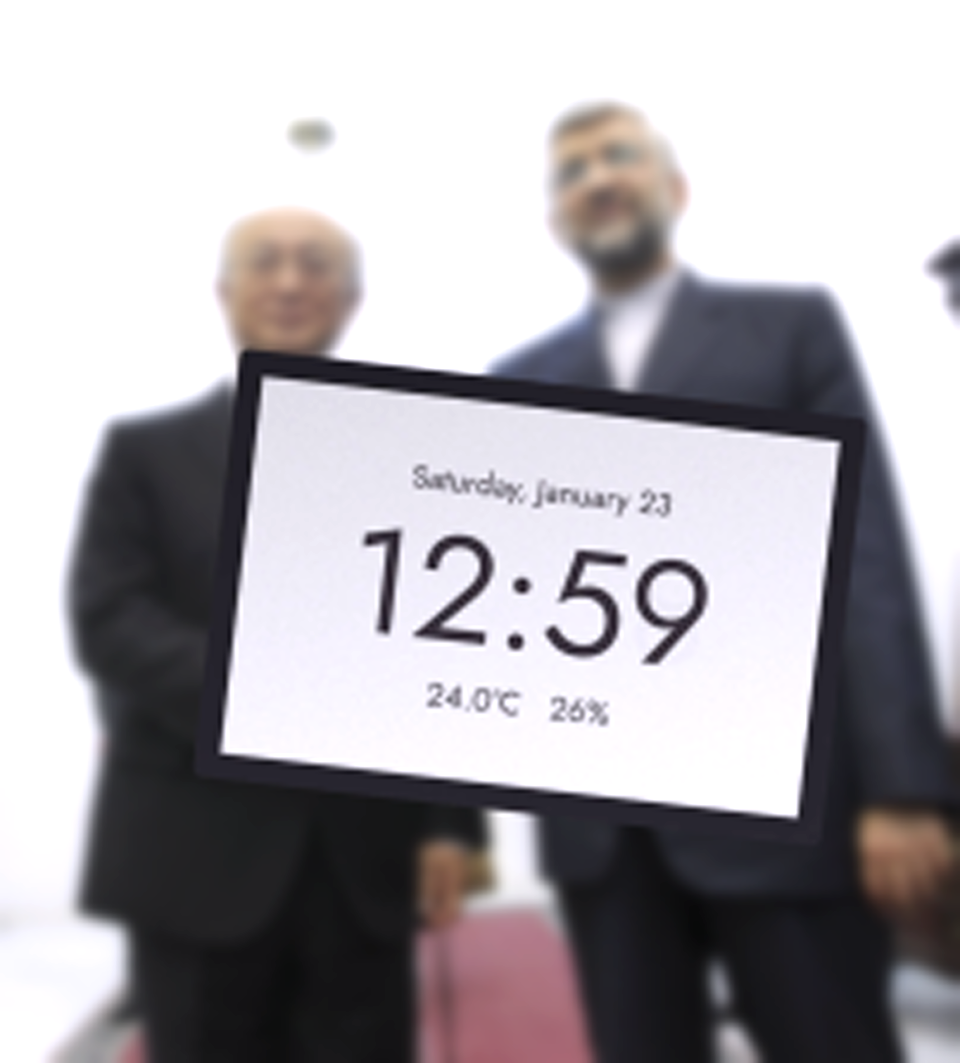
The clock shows **12:59**
